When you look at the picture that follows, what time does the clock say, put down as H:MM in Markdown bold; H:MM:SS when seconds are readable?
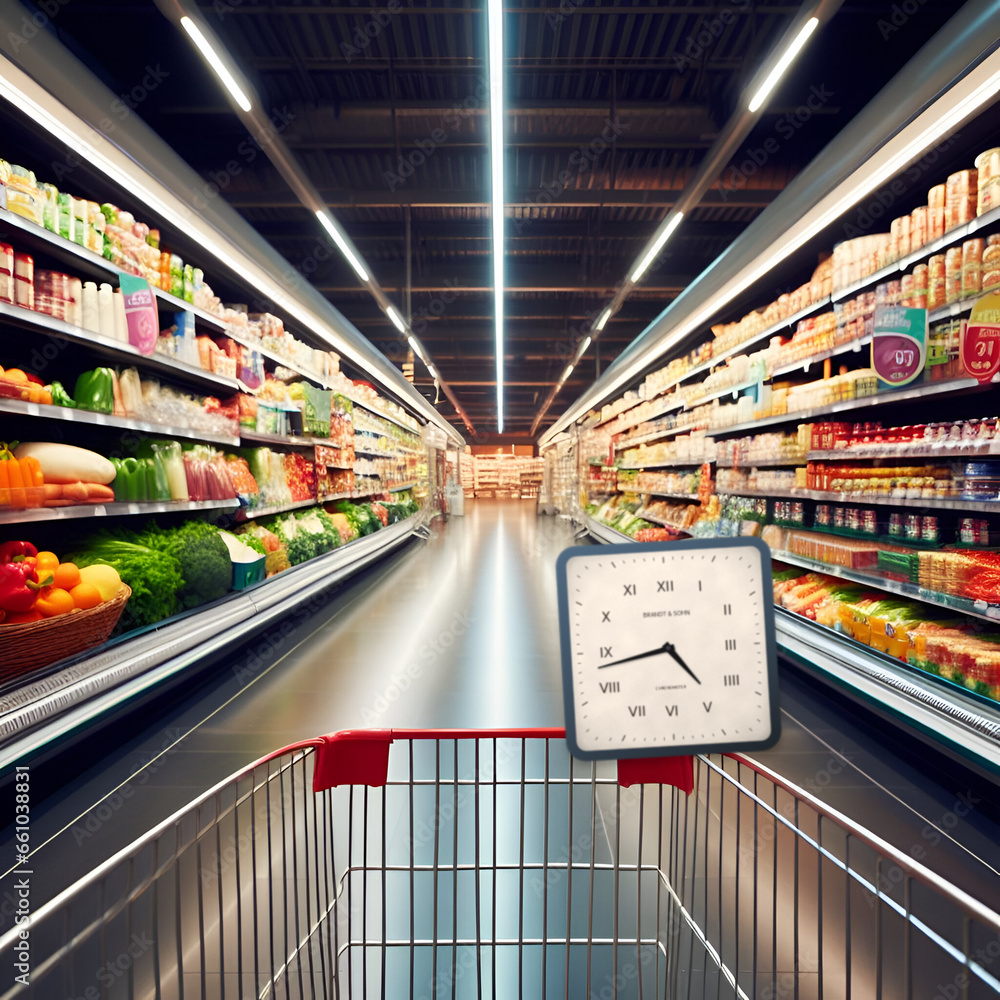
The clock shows **4:43**
